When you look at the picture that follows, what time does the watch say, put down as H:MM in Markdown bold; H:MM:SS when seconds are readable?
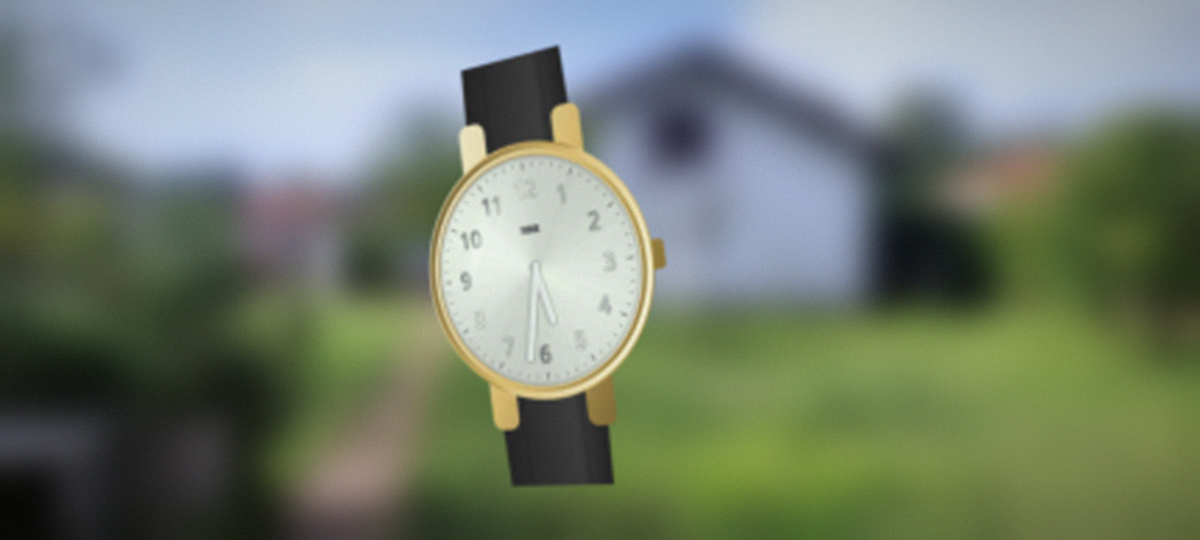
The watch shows **5:32**
